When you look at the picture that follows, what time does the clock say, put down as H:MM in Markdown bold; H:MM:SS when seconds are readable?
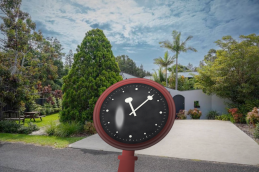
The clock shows **11:07**
